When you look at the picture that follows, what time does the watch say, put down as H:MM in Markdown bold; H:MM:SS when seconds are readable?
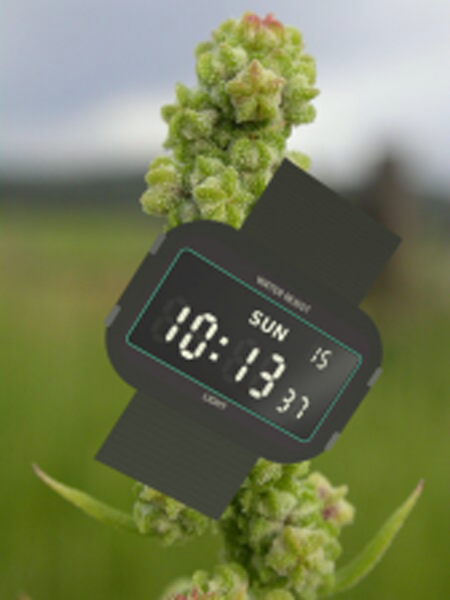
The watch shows **10:13:37**
